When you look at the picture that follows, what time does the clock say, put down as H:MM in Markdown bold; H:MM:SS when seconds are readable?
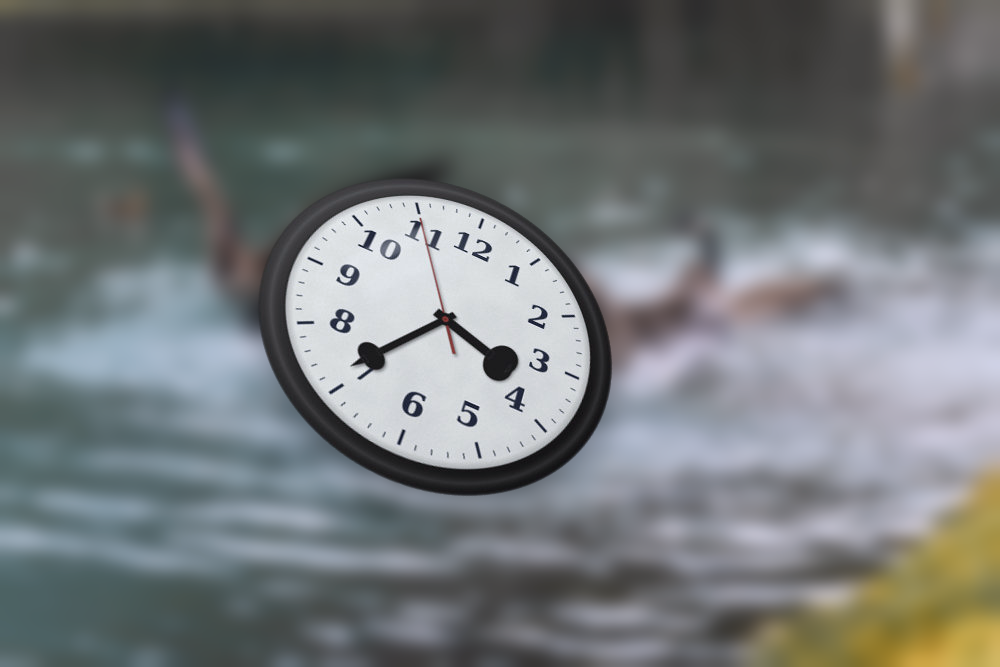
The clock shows **3:35:55**
